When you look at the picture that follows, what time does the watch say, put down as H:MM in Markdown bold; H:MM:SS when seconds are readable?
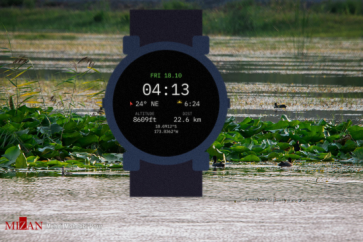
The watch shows **4:13**
